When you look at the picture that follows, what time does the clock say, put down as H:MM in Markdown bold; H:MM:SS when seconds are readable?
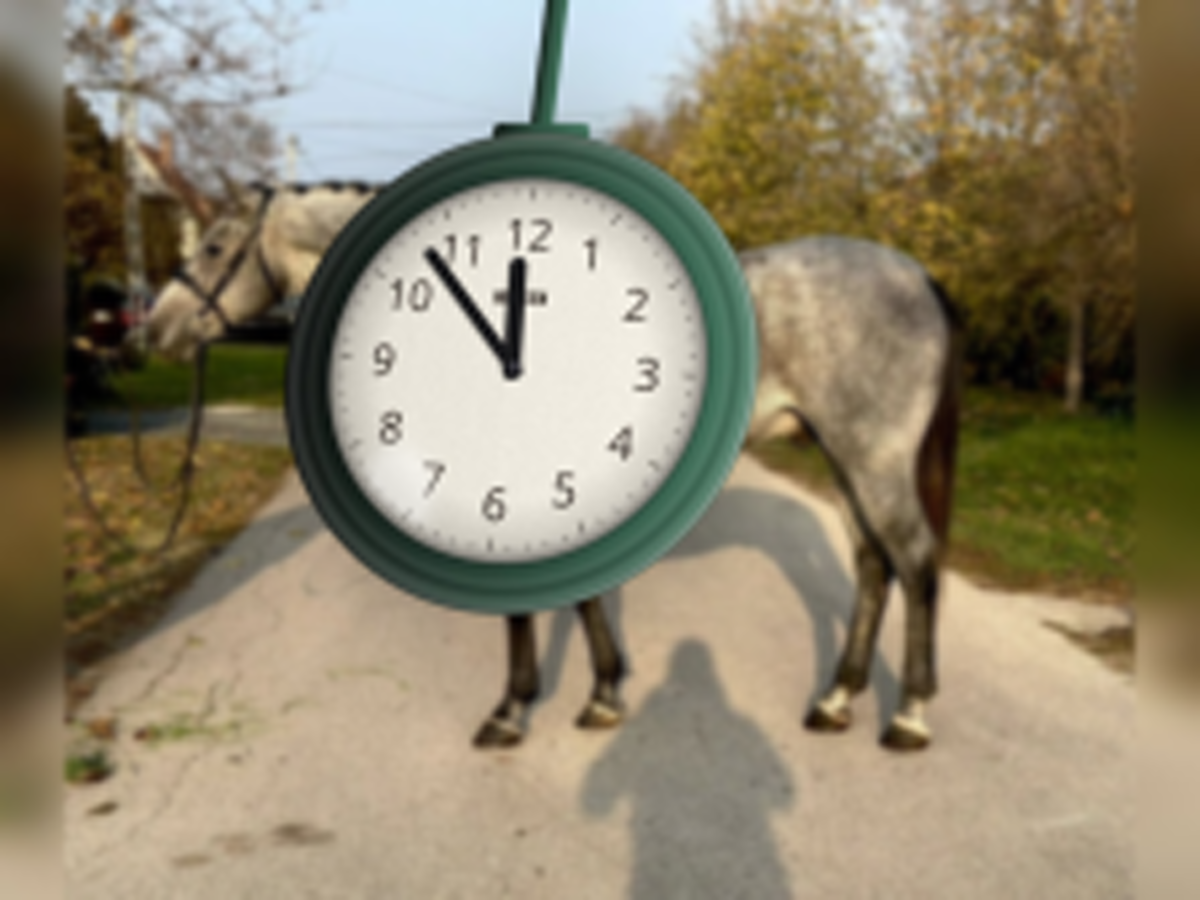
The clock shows **11:53**
